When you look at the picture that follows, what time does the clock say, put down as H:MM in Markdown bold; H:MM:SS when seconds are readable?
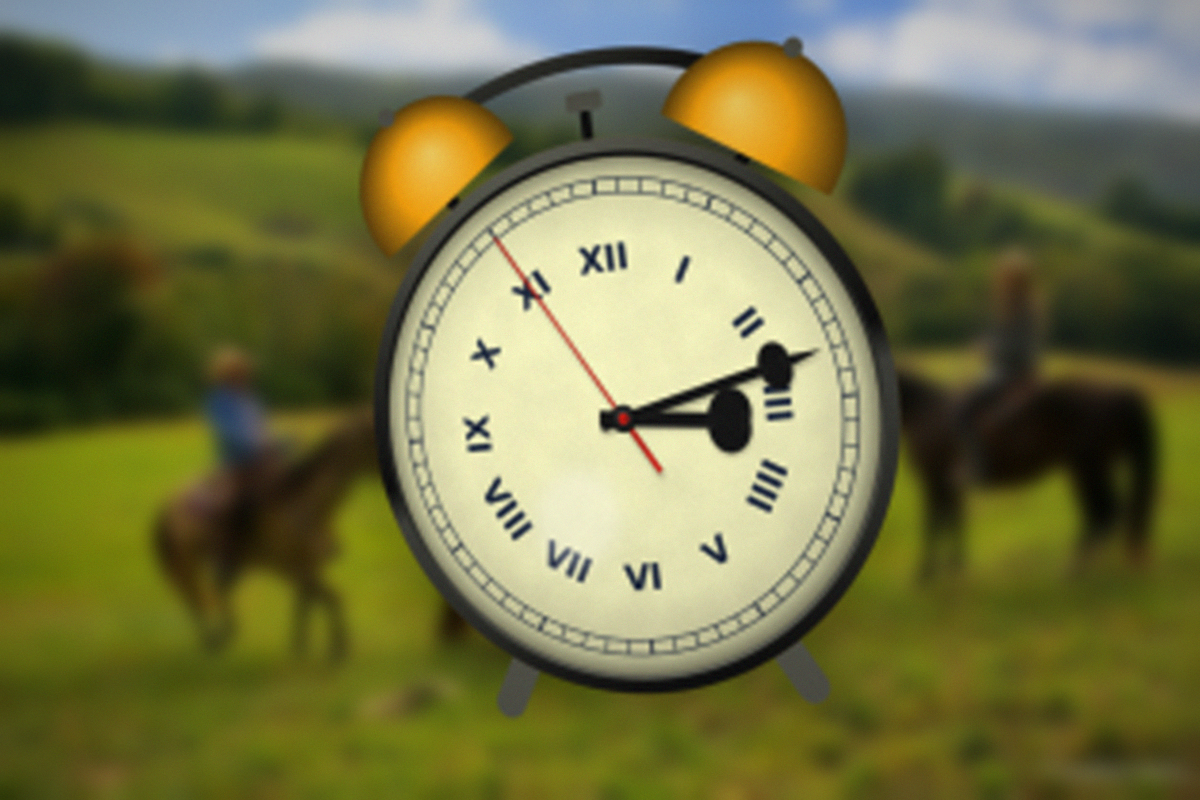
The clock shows **3:12:55**
